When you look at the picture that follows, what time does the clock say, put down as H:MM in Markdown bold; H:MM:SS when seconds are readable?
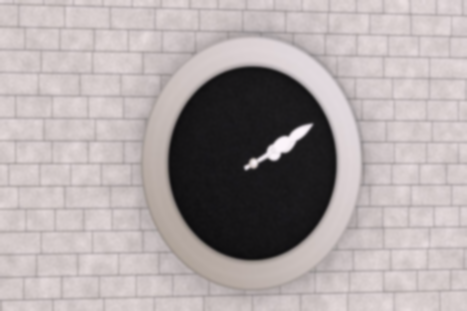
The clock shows **2:10**
